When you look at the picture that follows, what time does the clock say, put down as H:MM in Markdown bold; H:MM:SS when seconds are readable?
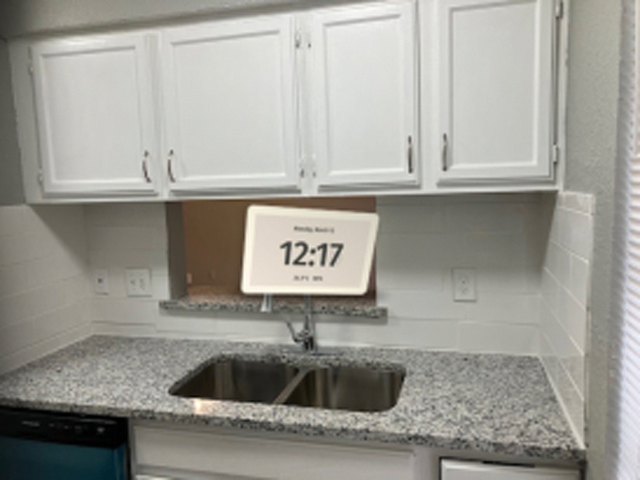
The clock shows **12:17**
